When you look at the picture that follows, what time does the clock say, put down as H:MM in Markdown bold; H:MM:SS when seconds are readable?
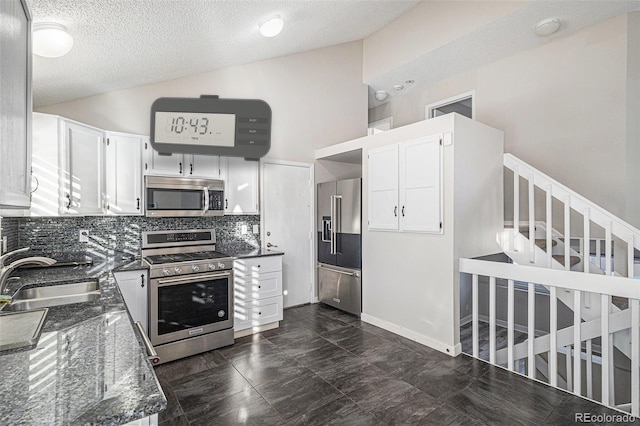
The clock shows **10:43**
